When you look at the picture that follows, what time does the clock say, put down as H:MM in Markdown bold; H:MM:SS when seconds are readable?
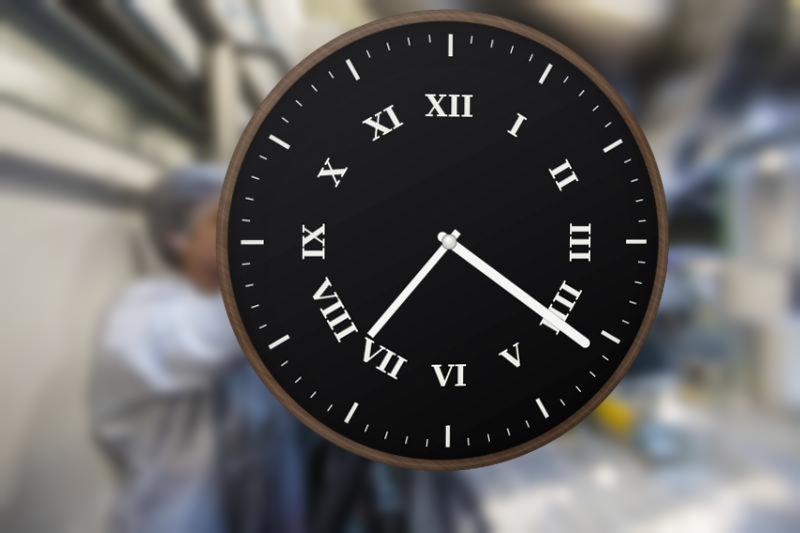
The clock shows **7:21**
